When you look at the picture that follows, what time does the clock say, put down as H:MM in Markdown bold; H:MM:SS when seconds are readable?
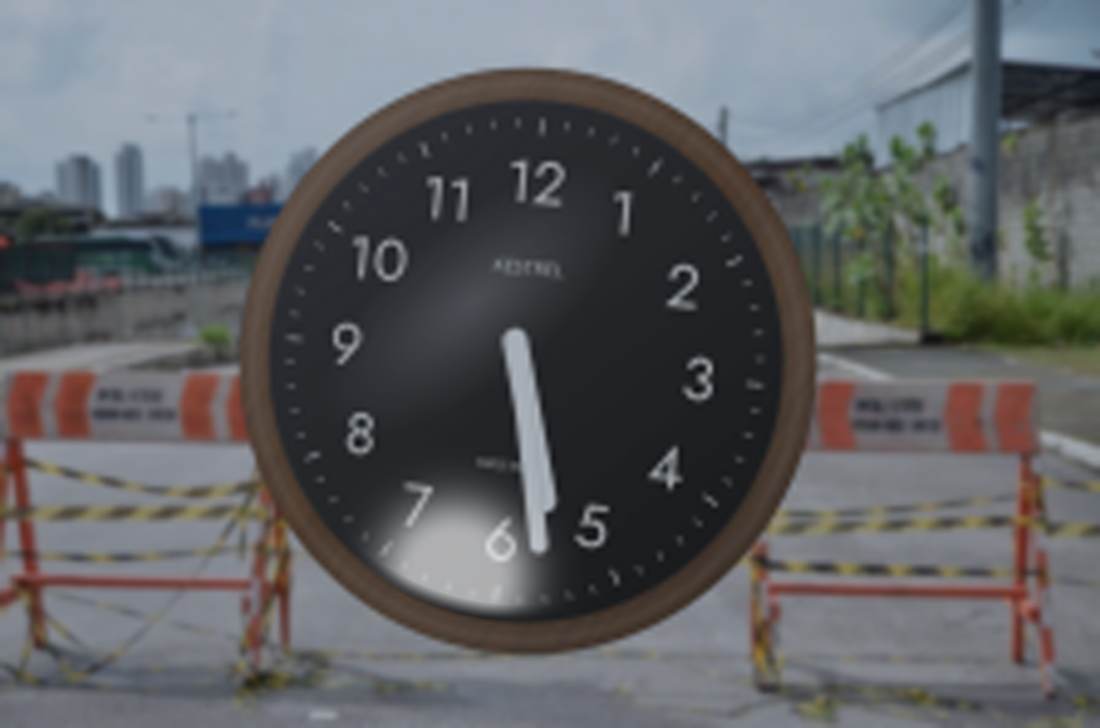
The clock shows **5:28**
